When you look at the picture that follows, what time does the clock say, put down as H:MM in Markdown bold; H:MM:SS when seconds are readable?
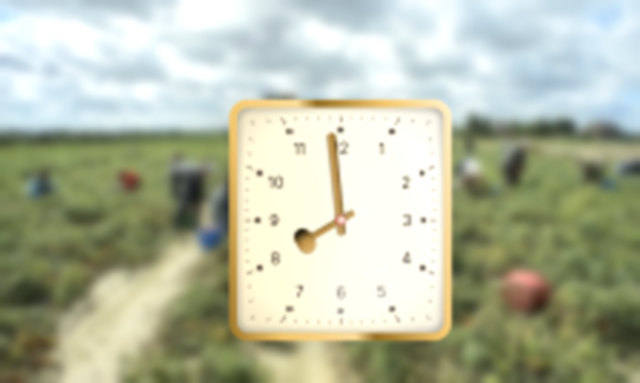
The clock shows **7:59**
